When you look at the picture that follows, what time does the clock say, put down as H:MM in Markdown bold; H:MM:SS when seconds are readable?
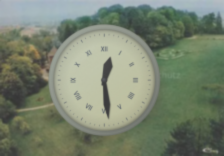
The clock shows **12:29**
